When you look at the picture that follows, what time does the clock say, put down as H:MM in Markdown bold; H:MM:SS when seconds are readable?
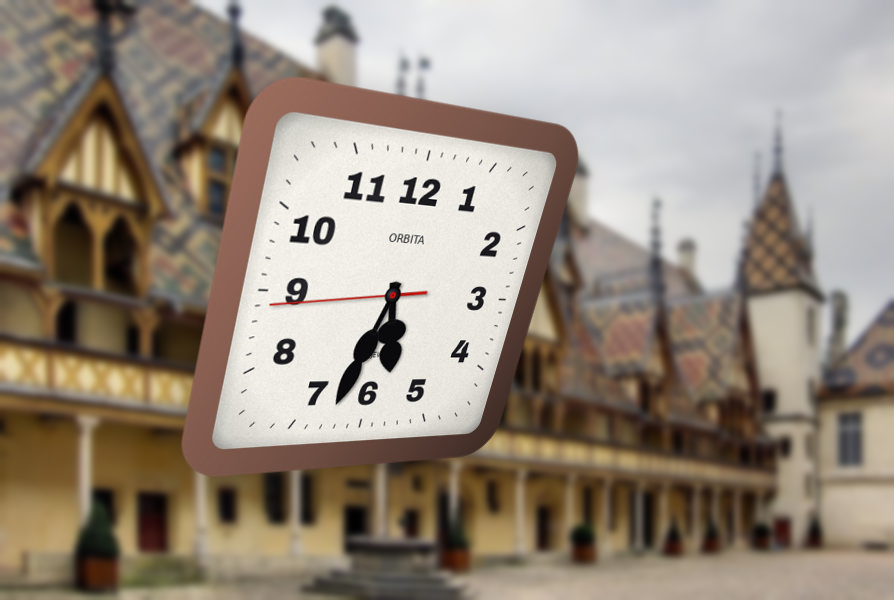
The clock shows **5:32:44**
